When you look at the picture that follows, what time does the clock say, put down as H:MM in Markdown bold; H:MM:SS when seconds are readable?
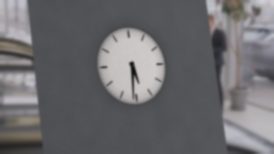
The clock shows **5:31**
